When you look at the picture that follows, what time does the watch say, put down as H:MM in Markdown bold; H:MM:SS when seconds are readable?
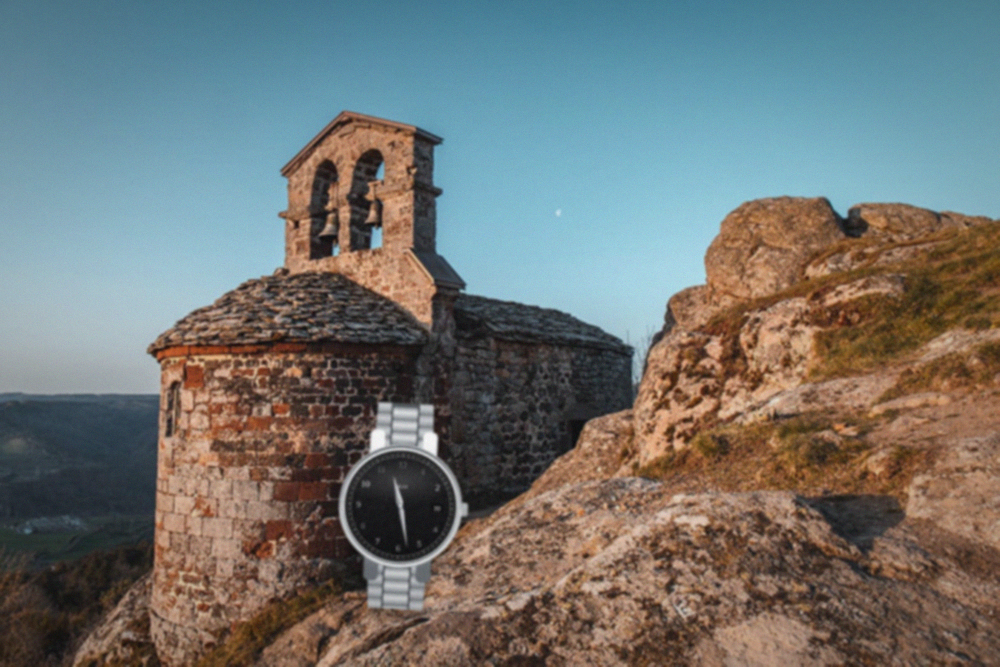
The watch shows **11:28**
